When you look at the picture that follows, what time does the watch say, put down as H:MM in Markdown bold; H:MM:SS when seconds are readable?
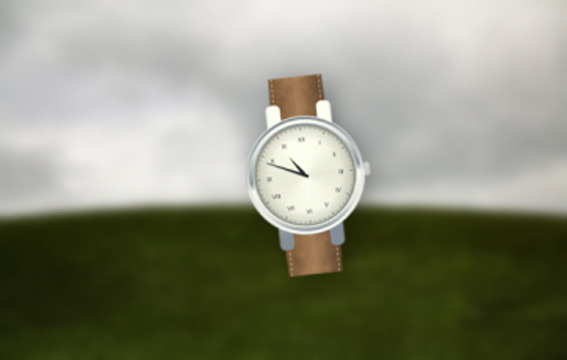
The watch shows **10:49**
